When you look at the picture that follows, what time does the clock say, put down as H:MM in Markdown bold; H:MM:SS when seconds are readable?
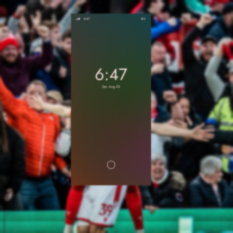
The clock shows **6:47**
